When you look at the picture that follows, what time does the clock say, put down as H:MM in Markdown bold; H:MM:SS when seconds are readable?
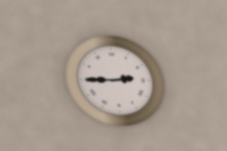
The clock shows **2:45**
